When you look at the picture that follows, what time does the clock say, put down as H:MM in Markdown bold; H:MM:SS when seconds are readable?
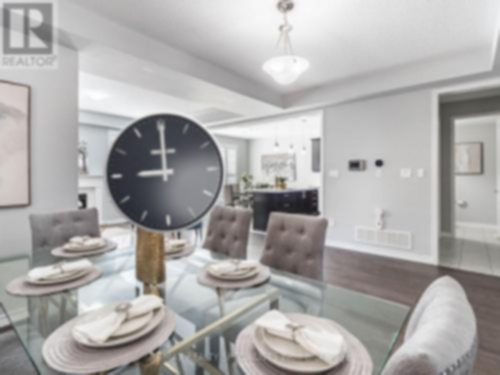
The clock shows **9:00**
